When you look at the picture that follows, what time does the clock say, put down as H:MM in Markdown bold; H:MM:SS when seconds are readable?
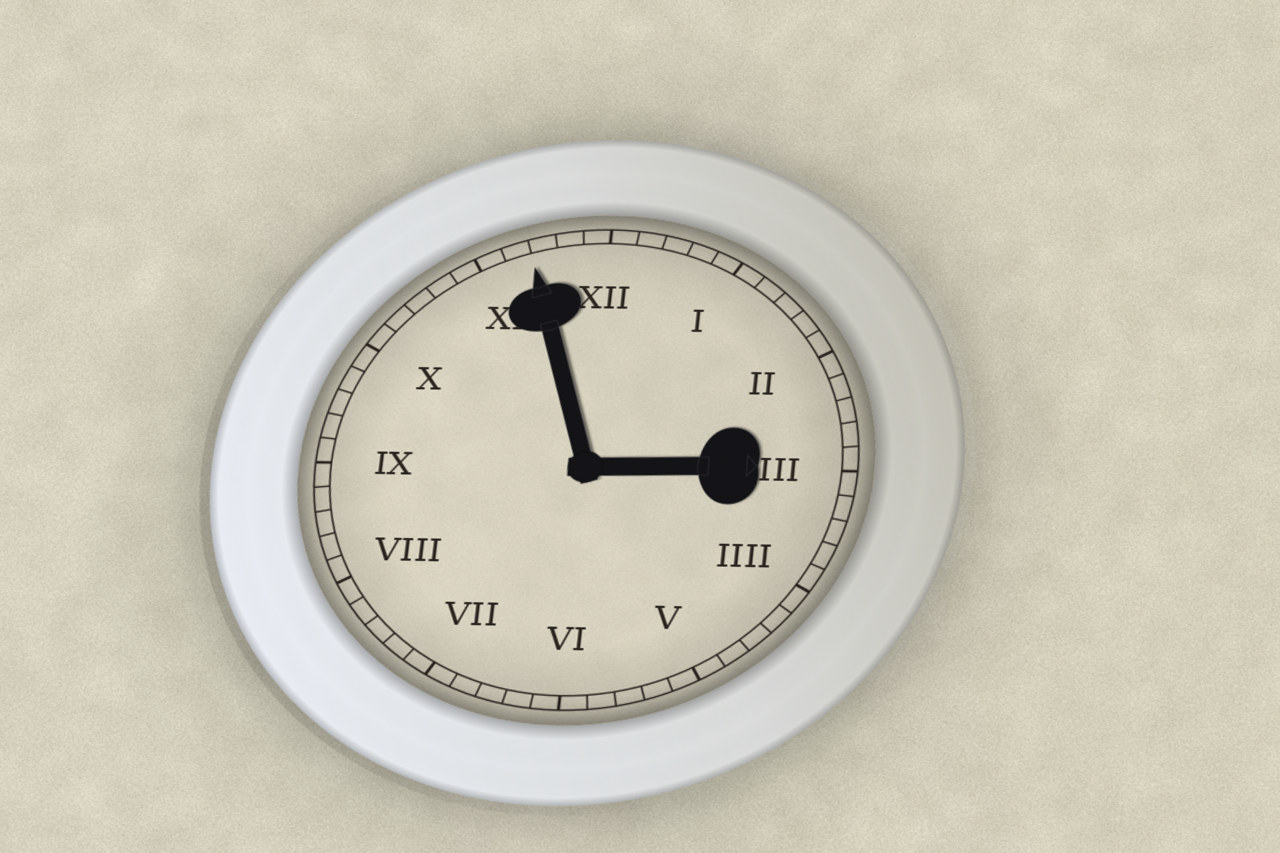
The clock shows **2:57**
